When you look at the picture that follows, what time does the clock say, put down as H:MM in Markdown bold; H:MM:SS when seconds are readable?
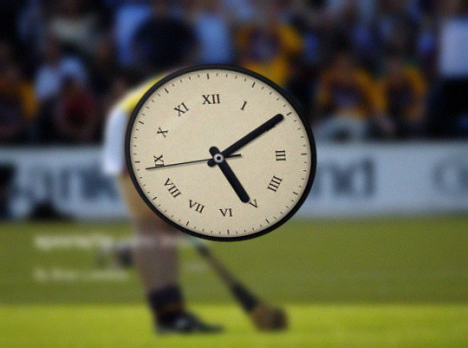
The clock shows **5:09:44**
